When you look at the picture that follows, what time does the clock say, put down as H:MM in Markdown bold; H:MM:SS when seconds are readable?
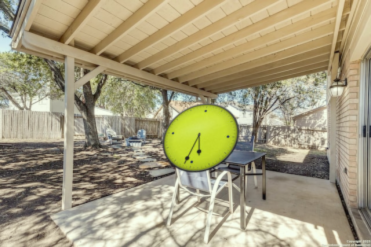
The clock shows **5:32**
